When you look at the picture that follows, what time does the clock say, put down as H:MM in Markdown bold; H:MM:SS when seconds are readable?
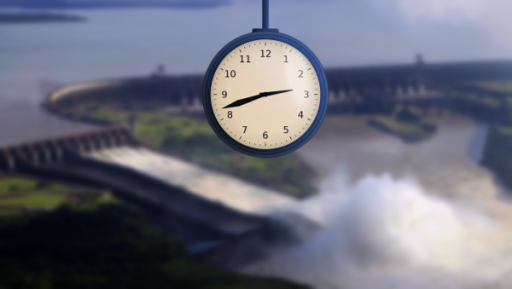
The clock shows **2:42**
